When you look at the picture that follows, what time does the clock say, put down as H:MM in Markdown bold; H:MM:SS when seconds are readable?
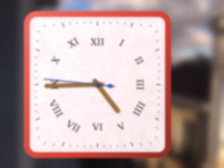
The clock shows **4:44:46**
